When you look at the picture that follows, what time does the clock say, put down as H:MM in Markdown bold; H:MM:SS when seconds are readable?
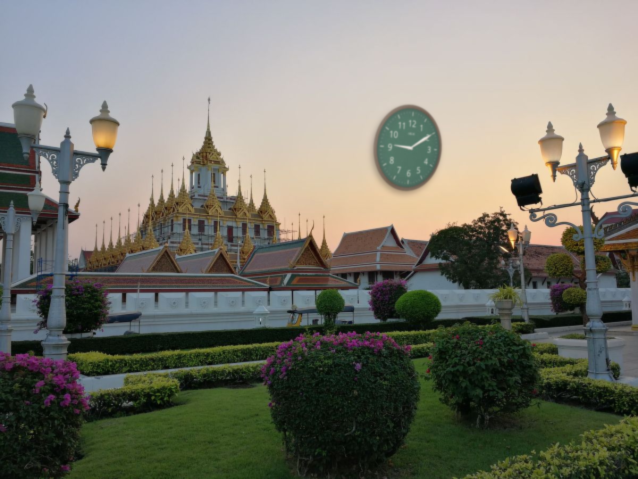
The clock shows **9:10**
